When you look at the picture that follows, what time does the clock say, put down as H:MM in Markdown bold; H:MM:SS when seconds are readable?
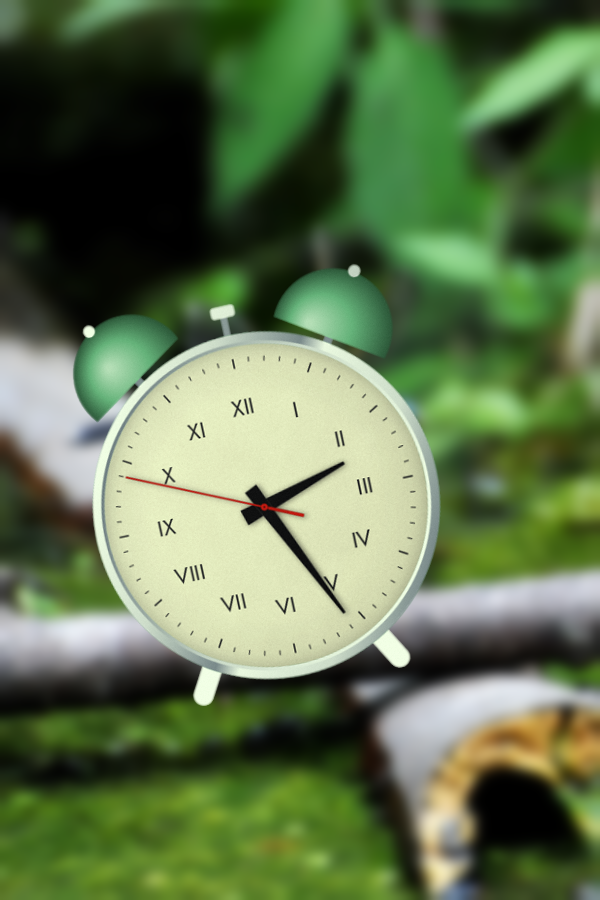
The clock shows **2:25:49**
